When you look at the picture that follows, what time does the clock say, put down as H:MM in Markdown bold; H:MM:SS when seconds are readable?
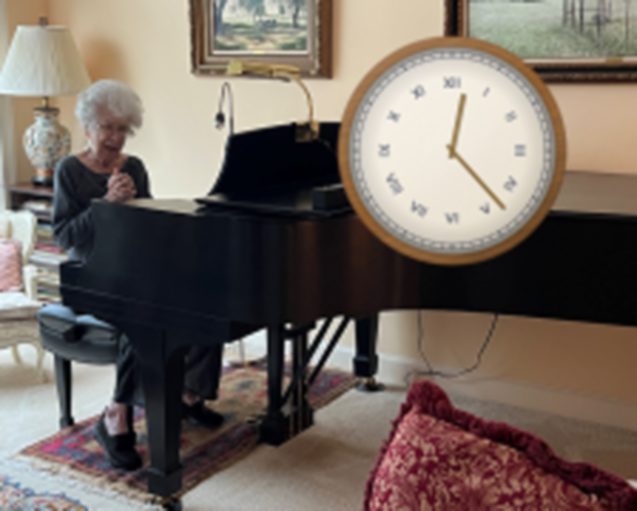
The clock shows **12:23**
